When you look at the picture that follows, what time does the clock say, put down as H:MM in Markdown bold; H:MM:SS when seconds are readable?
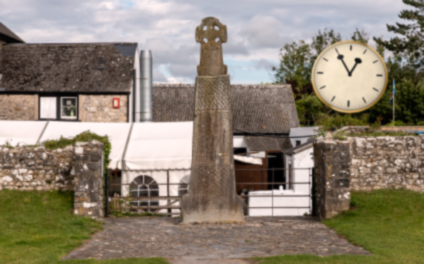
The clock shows **12:55**
